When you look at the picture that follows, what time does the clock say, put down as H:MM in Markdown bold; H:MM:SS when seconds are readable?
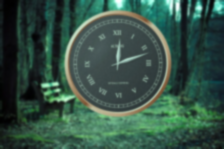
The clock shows **12:12**
